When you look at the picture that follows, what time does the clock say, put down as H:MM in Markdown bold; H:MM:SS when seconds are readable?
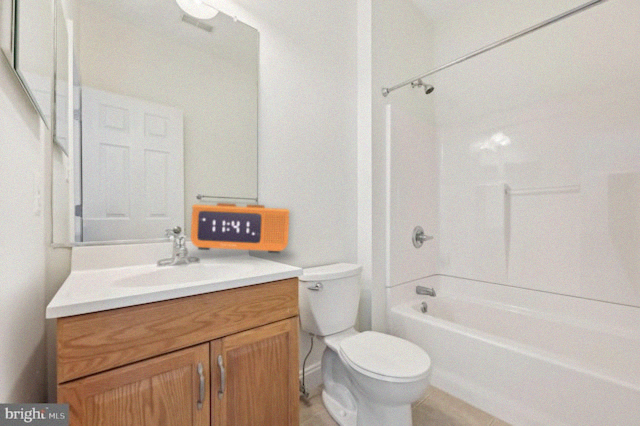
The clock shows **11:41**
